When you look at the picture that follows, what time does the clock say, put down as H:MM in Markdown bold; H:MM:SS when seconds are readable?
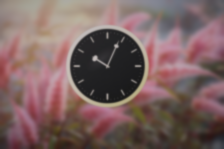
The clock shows **10:04**
